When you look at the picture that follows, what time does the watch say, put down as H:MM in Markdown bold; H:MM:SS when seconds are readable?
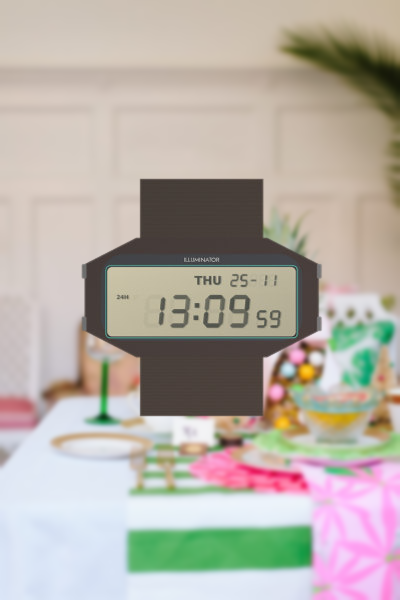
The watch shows **13:09:59**
